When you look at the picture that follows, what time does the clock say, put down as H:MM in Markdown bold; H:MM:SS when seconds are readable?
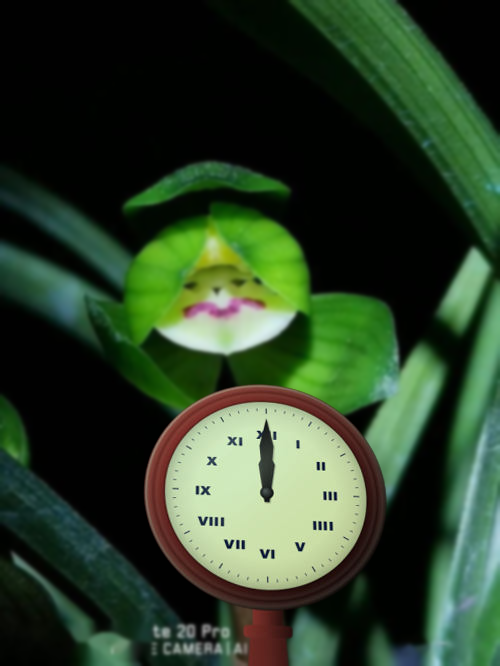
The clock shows **12:00**
